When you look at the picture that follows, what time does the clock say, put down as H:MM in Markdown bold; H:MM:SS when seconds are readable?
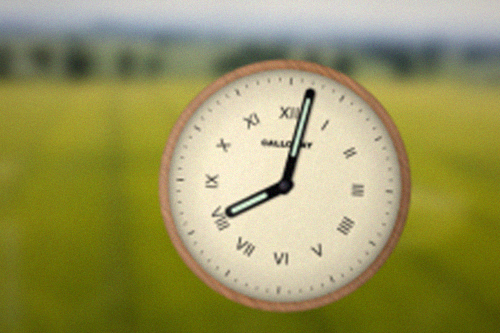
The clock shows **8:02**
